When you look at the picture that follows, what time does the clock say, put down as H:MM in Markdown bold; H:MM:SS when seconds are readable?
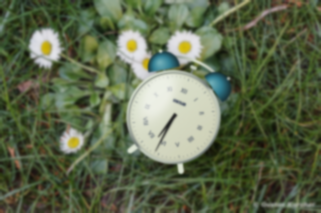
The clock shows **6:31**
